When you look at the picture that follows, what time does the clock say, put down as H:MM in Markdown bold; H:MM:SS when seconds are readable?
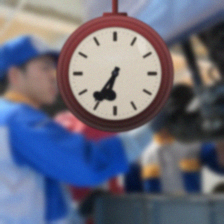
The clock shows **6:36**
